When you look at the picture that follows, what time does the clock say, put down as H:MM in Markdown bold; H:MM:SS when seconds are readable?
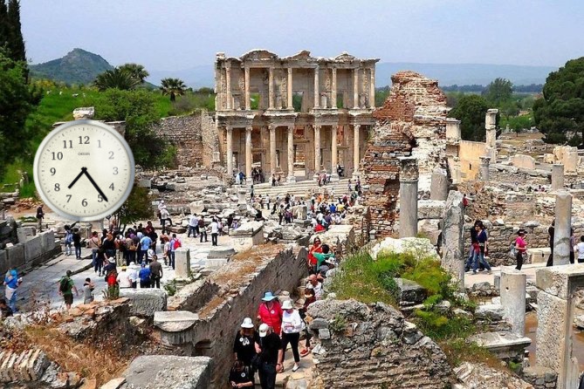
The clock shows **7:24**
